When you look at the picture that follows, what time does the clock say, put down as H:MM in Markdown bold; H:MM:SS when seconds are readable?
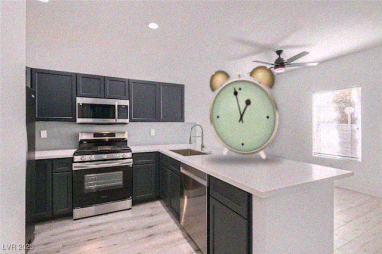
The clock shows **12:58**
